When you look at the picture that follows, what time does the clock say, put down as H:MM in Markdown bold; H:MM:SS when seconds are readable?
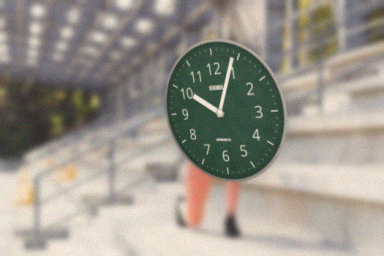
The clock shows **10:04**
